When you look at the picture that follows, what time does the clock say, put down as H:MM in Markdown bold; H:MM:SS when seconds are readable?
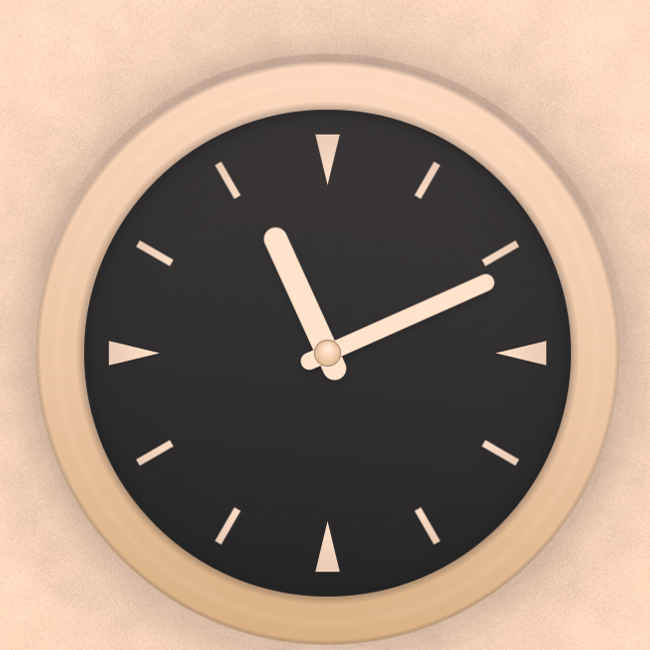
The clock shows **11:11**
